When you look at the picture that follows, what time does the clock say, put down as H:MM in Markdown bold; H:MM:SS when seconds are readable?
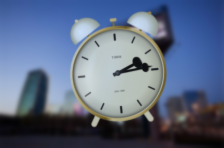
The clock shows **2:14**
